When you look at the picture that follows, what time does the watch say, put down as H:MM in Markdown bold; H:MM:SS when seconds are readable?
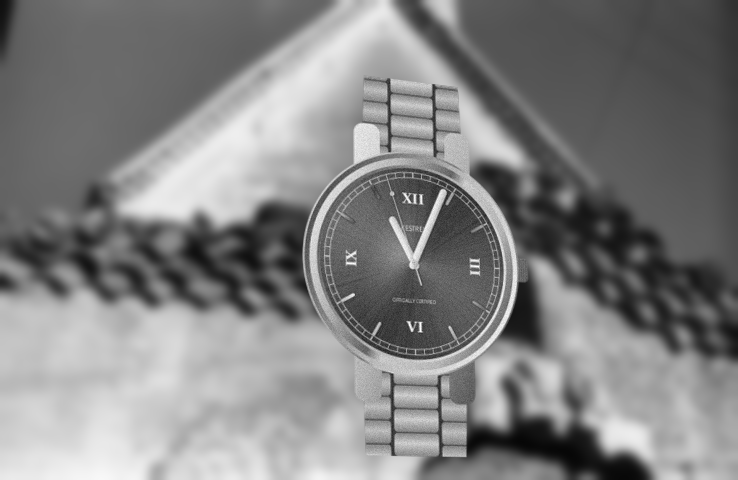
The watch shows **11:03:57**
